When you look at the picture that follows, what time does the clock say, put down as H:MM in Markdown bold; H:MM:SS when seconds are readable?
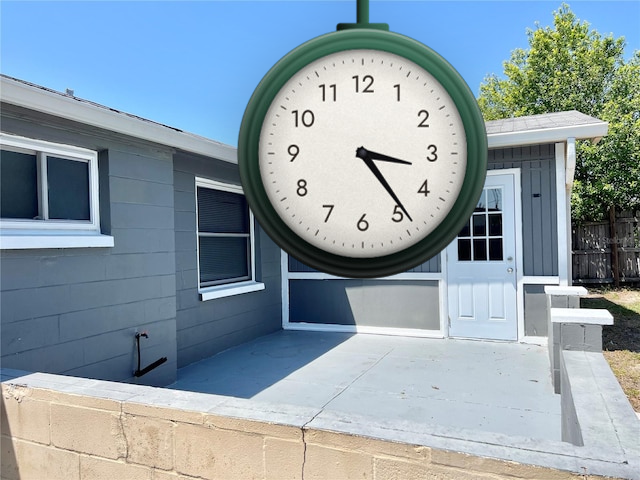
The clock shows **3:24**
